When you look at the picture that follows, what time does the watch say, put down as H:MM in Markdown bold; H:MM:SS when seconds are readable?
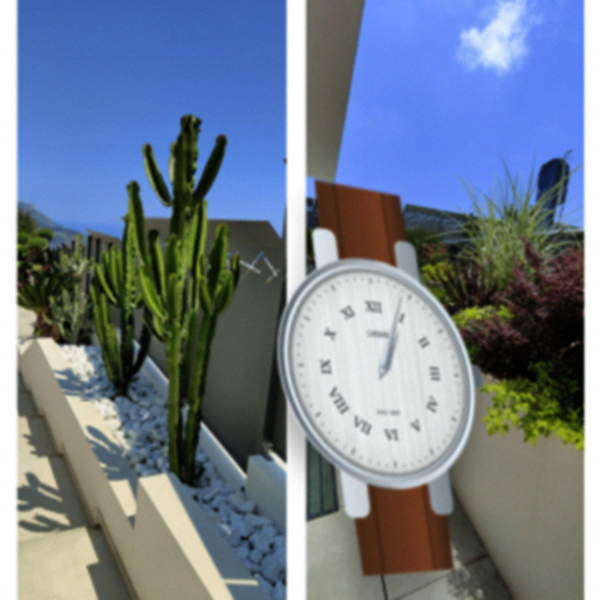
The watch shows **1:04**
